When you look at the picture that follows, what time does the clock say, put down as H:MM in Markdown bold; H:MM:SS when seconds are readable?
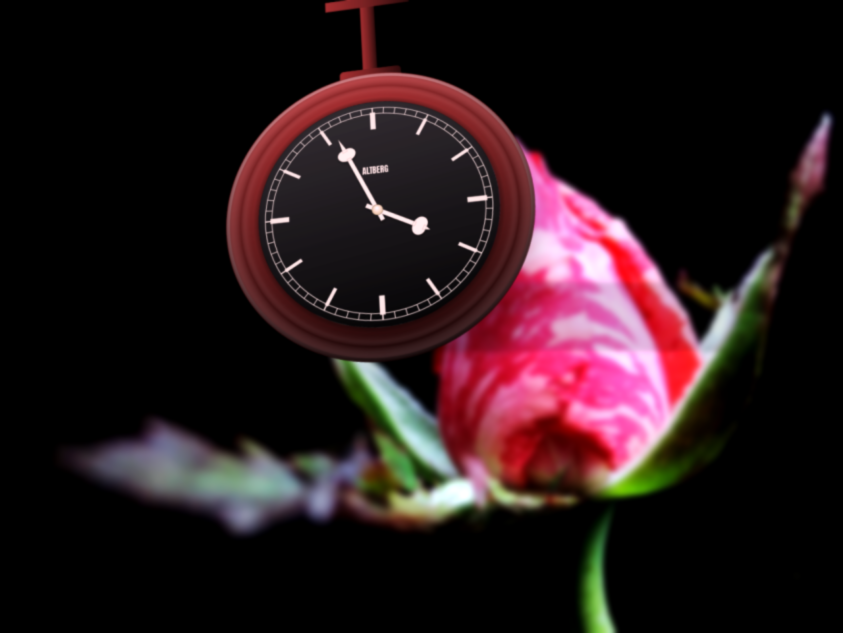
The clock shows **3:56**
